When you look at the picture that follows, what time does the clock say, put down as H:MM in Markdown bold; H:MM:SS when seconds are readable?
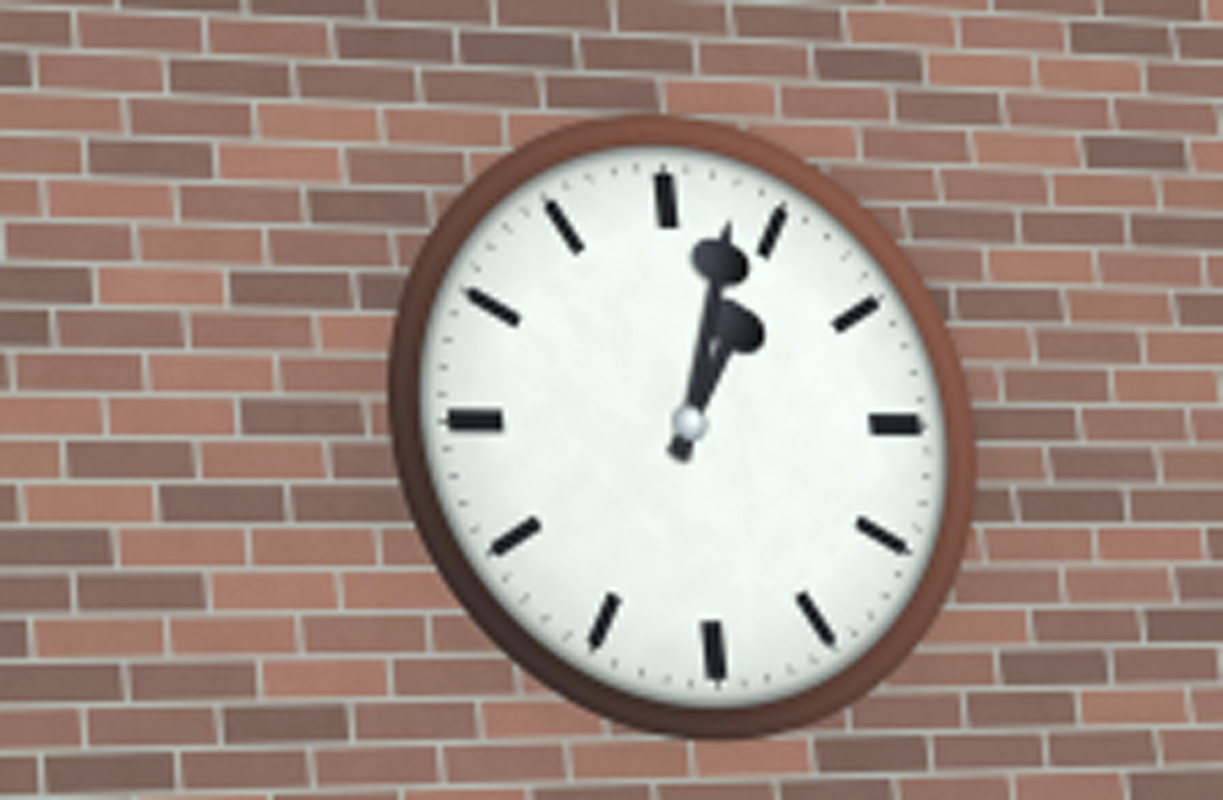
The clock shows **1:03**
